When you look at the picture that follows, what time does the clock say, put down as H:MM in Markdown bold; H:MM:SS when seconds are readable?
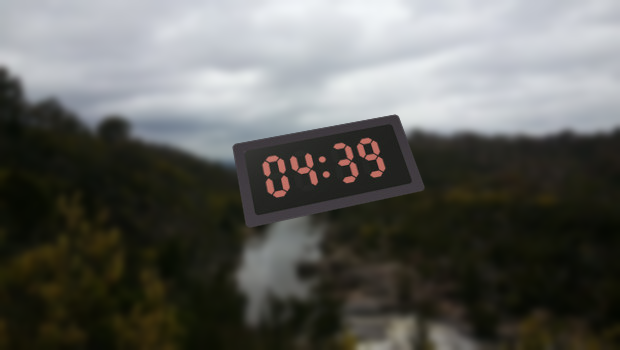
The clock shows **4:39**
